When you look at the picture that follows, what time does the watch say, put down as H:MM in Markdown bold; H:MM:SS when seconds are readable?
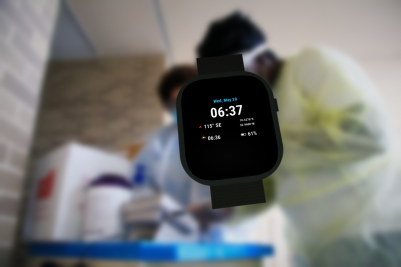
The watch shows **6:37**
